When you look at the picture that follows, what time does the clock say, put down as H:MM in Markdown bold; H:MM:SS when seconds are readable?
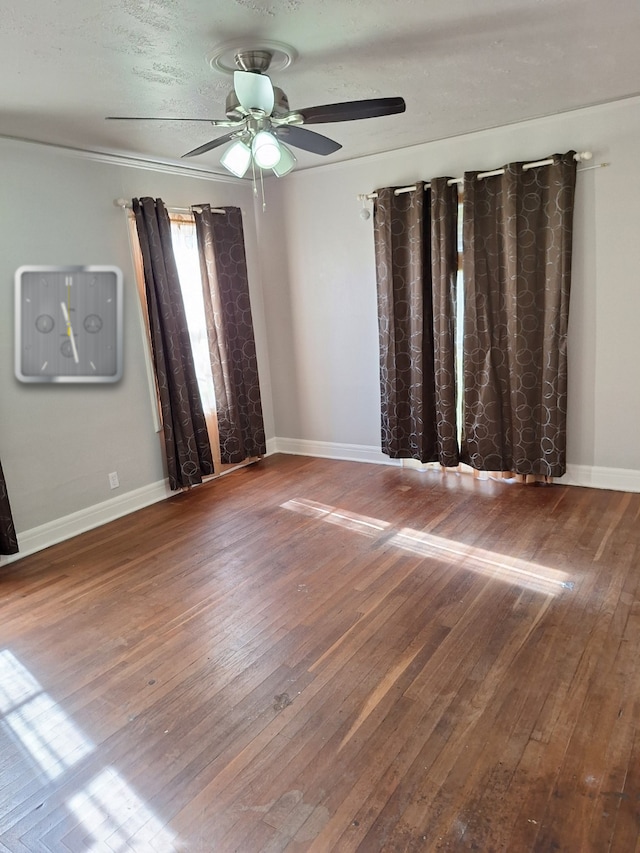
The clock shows **11:28**
